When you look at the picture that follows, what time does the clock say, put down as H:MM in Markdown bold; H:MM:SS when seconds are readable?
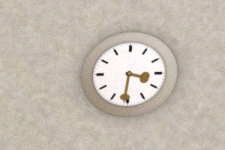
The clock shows **3:31**
